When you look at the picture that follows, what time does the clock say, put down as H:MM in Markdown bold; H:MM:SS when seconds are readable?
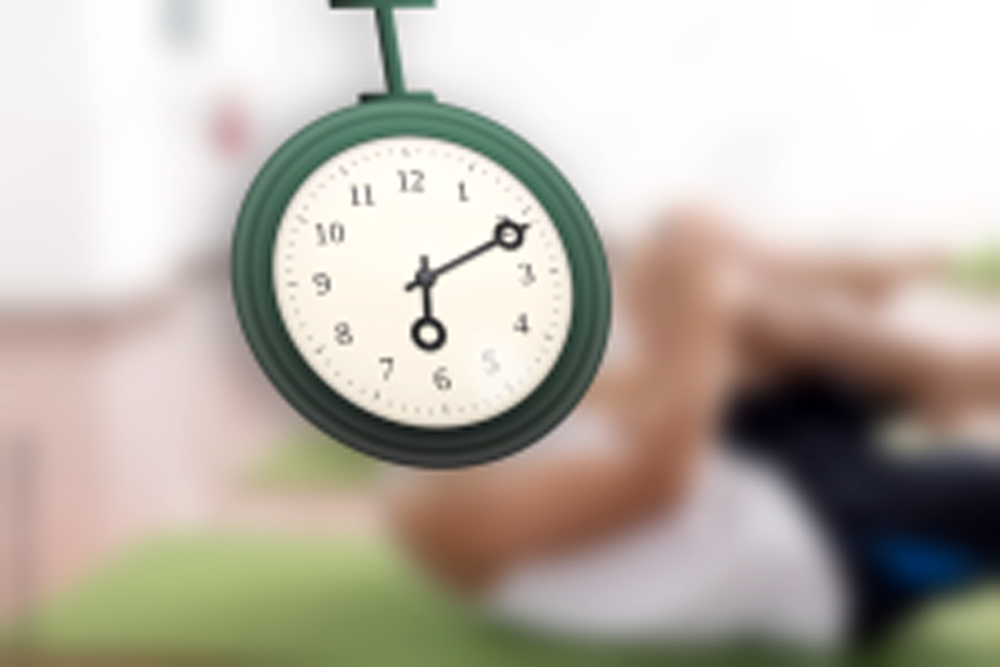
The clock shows **6:11**
